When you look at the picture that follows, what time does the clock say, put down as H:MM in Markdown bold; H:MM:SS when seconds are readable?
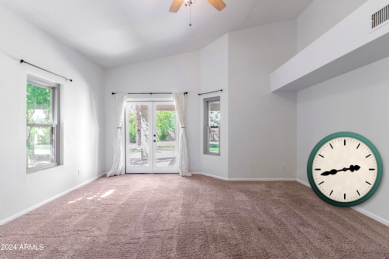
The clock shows **2:43**
